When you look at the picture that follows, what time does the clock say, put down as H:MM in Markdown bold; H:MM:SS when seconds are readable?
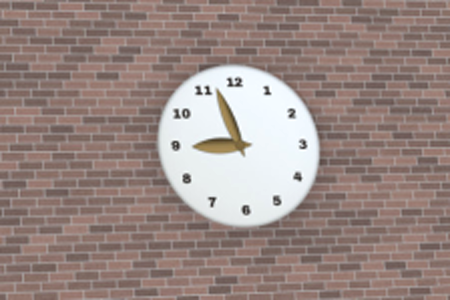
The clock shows **8:57**
